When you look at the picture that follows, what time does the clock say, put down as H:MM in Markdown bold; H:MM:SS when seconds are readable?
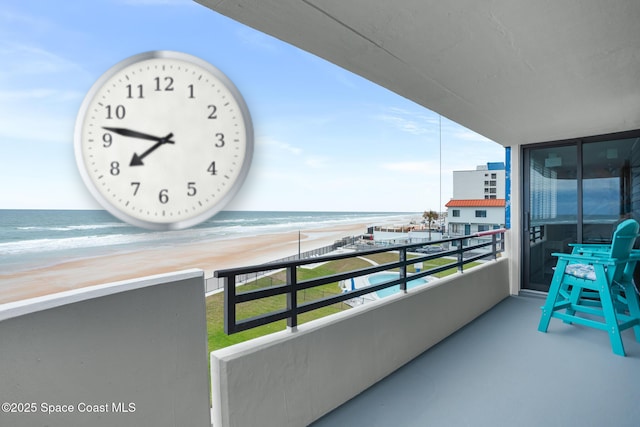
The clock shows **7:47**
